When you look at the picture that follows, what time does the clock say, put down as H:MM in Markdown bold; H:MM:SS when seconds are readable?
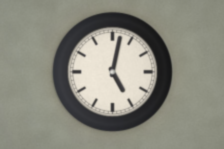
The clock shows **5:02**
